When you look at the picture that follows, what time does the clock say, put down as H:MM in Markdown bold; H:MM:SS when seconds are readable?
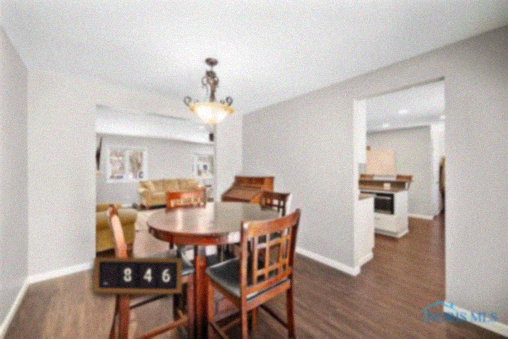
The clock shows **8:46**
